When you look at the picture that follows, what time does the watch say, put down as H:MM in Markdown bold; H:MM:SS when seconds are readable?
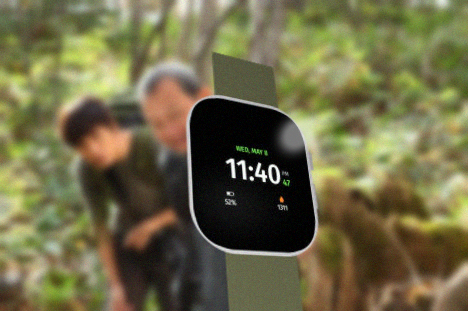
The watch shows **11:40:47**
